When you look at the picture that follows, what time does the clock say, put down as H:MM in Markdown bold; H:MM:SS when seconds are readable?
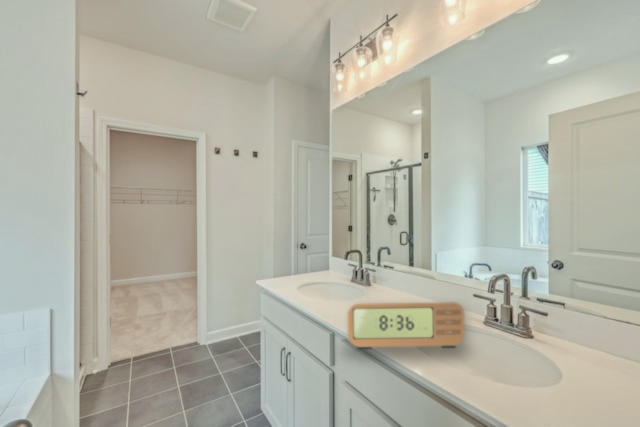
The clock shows **8:36**
